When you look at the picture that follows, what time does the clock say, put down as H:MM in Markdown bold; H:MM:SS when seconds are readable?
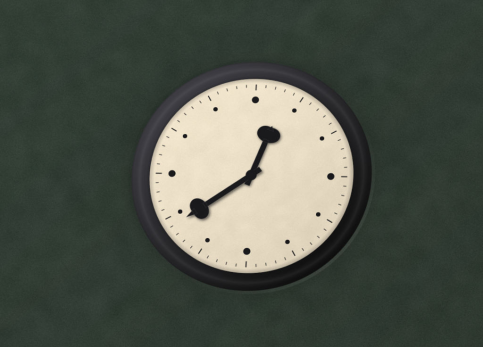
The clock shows **12:39**
